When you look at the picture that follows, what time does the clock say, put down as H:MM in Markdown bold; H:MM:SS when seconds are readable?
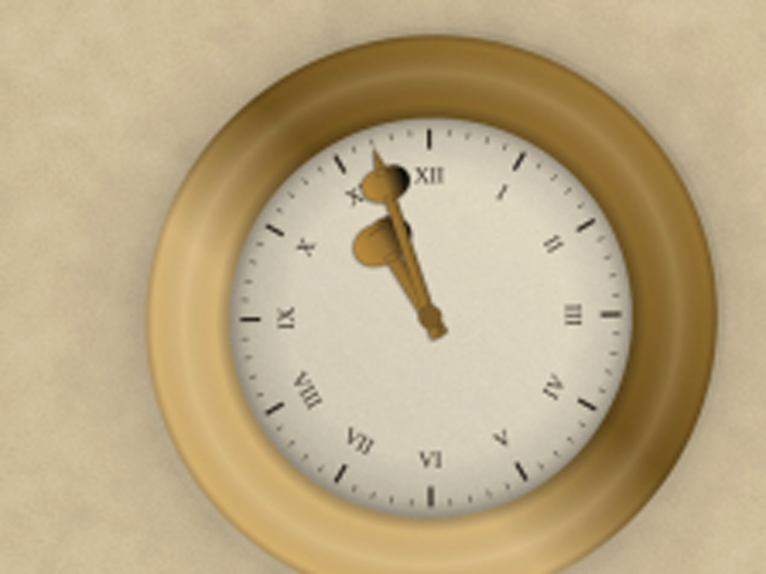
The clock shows **10:57**
